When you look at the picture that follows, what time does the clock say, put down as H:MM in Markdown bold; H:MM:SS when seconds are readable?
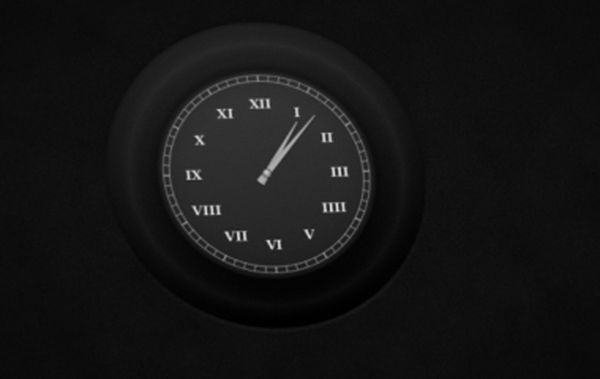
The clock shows **1:07**
